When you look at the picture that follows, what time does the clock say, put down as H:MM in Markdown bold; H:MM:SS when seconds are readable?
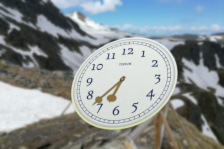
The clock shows **6:37**
